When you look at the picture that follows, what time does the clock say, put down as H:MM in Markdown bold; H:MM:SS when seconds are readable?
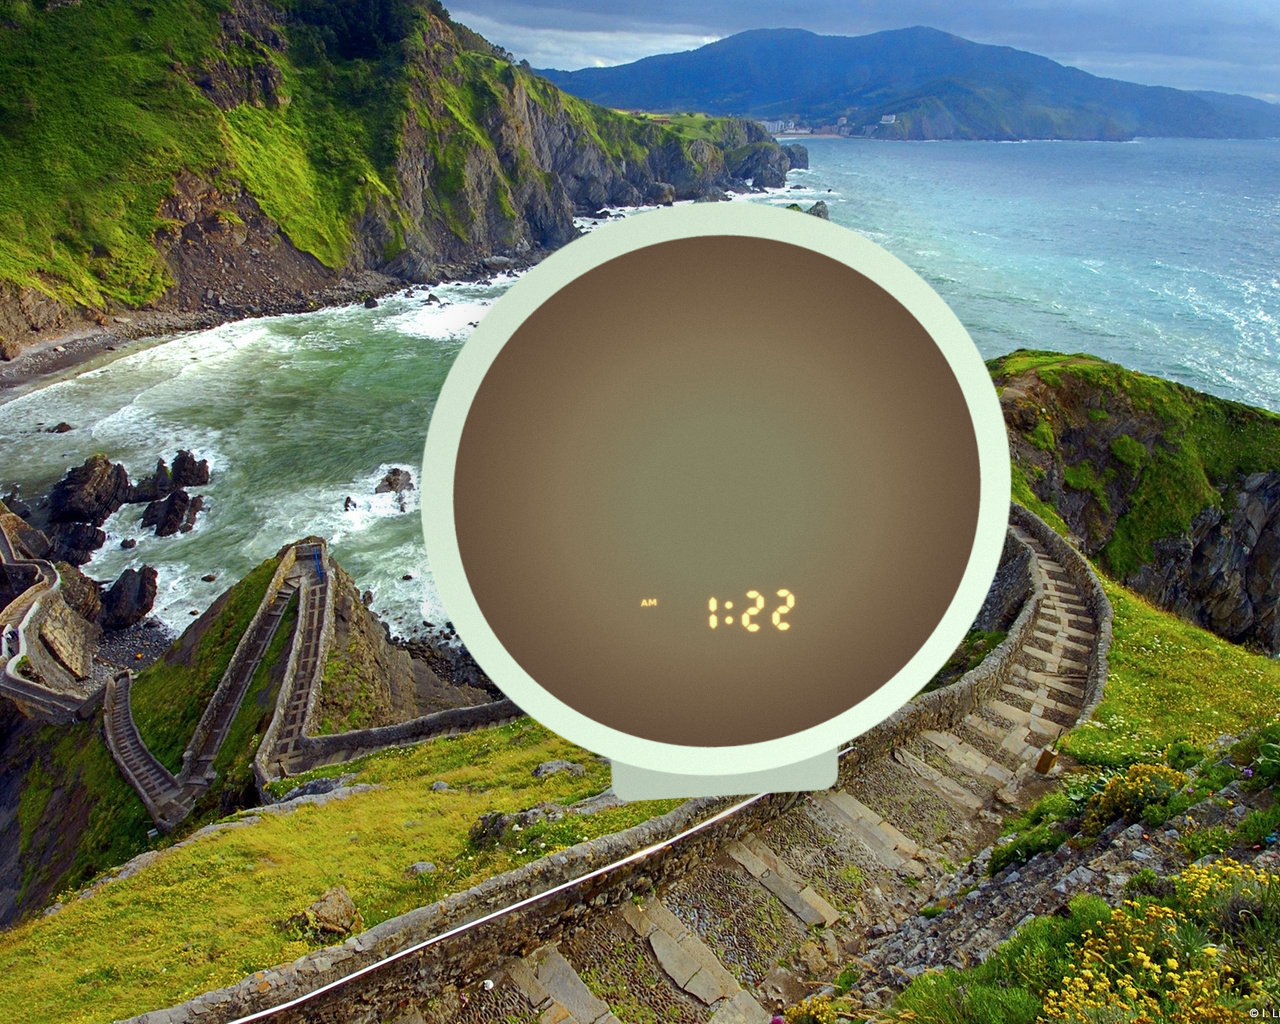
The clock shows **1:22**
